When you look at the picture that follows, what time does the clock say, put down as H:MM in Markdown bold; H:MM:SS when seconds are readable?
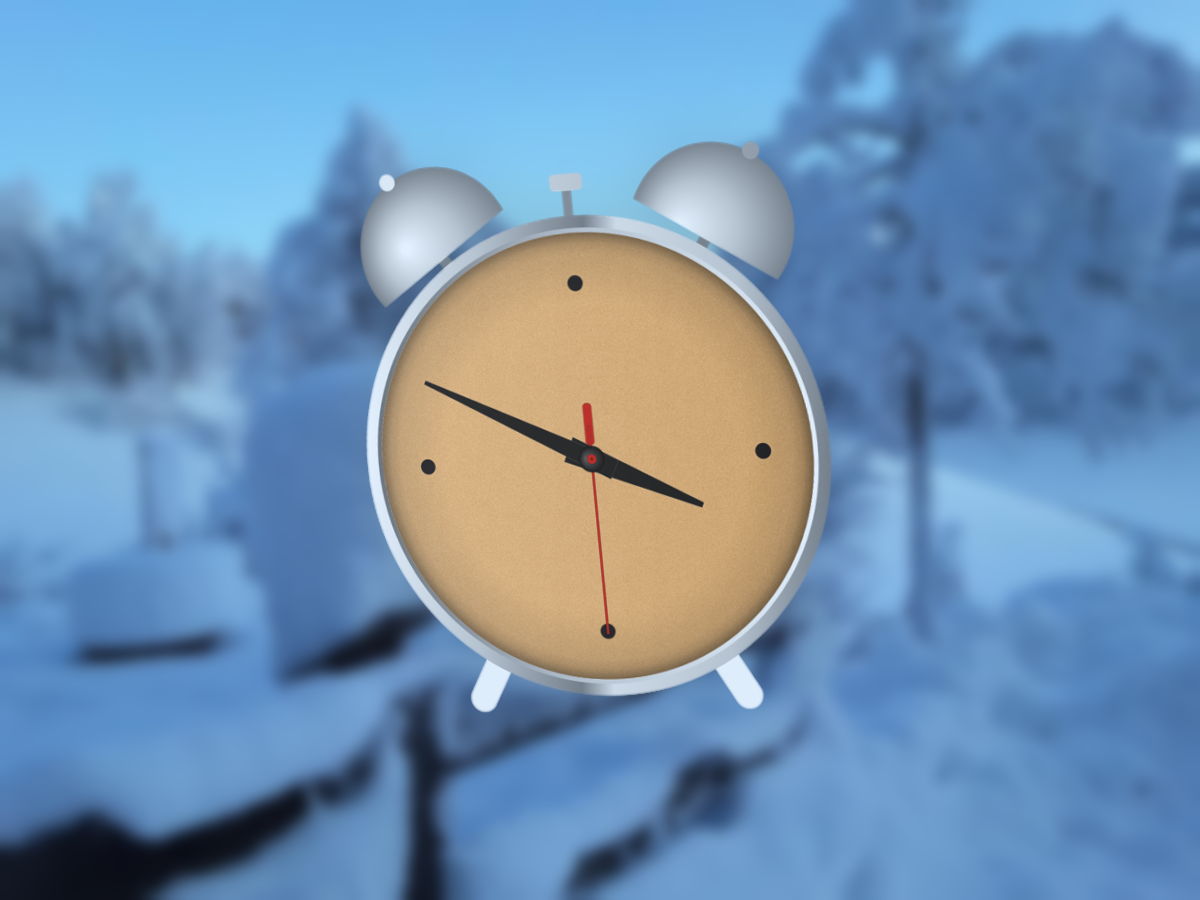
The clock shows **3:49:30**
